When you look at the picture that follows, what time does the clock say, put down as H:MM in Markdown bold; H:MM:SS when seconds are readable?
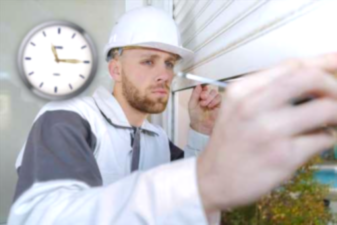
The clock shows **11:15**
